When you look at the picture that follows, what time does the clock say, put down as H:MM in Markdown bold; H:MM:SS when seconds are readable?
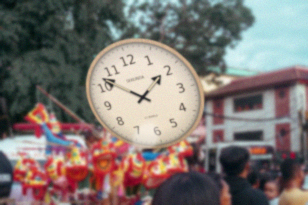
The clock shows **1:52**
